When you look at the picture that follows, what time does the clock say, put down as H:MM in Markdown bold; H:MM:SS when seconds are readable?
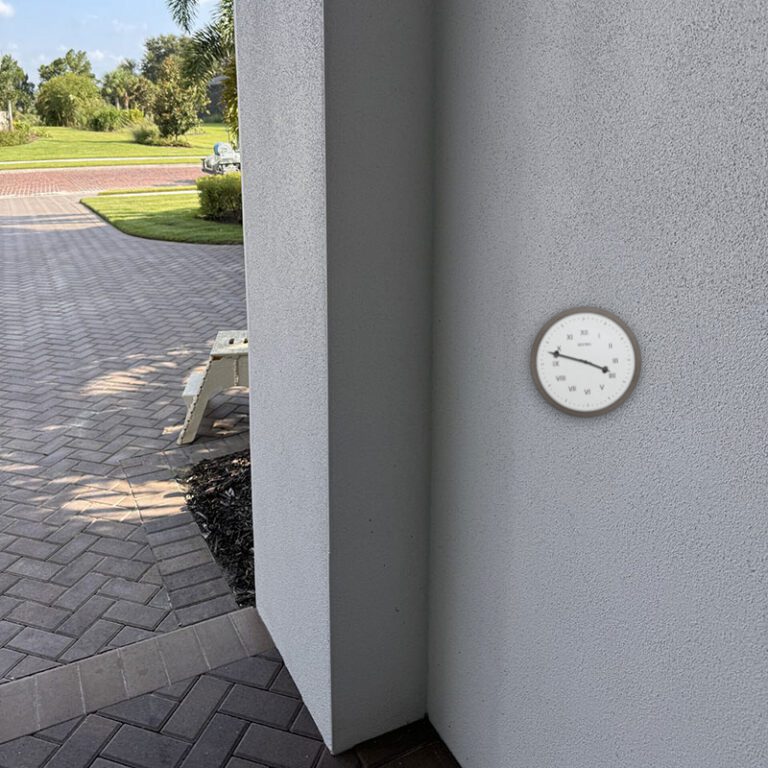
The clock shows **3:48**
